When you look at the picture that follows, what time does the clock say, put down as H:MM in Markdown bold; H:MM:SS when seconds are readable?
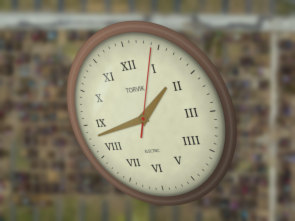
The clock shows **1:43:04**
